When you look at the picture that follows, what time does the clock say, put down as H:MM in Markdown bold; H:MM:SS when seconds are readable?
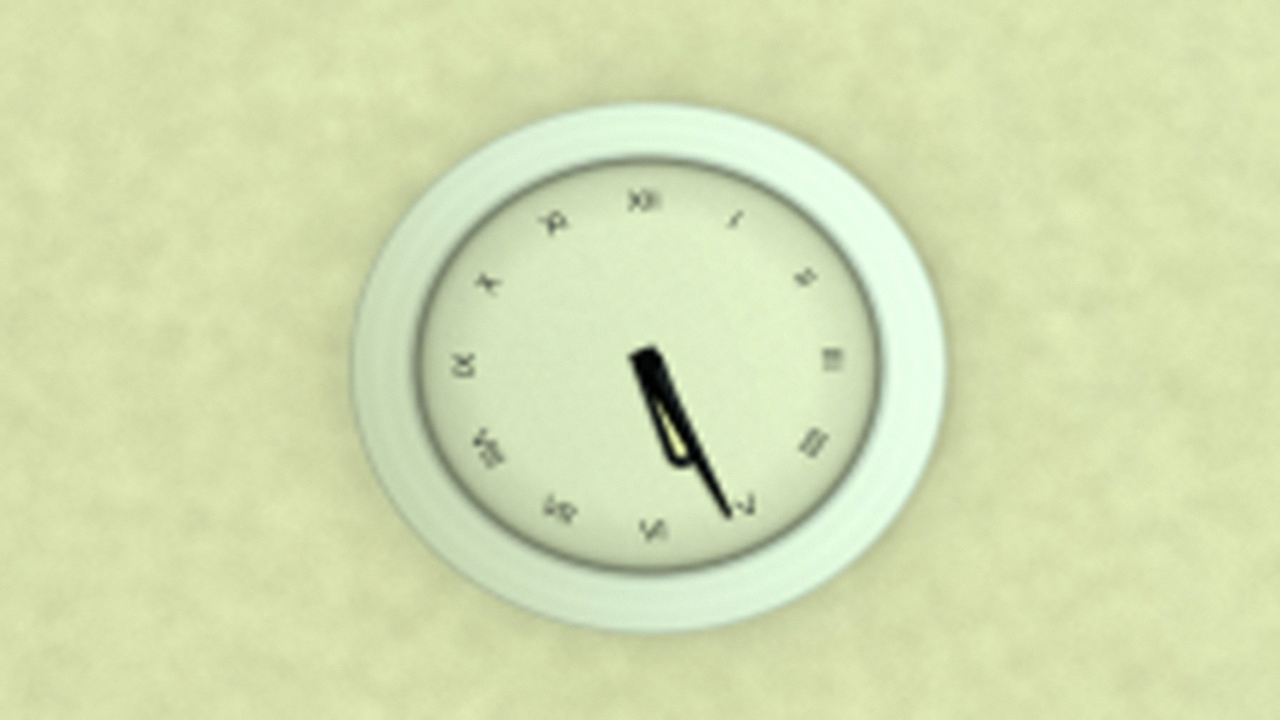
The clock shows **5:26**
